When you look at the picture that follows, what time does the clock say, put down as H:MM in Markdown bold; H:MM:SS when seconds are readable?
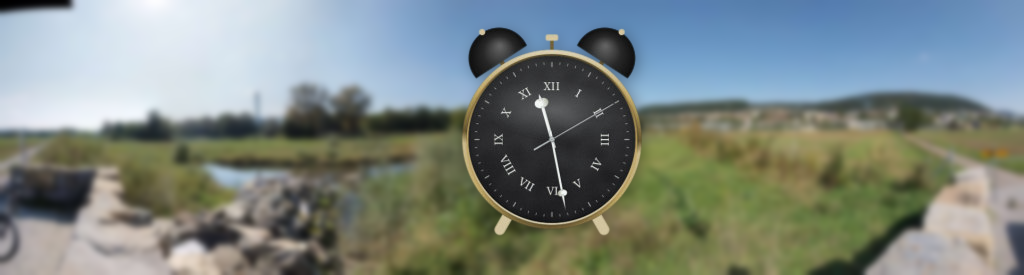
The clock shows **11:28:10**
